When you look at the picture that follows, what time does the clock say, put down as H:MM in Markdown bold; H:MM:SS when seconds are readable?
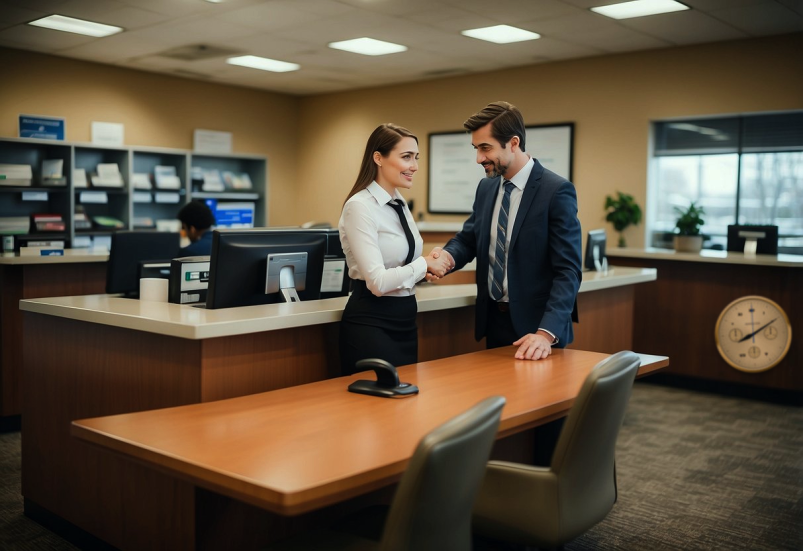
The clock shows **8:10**
